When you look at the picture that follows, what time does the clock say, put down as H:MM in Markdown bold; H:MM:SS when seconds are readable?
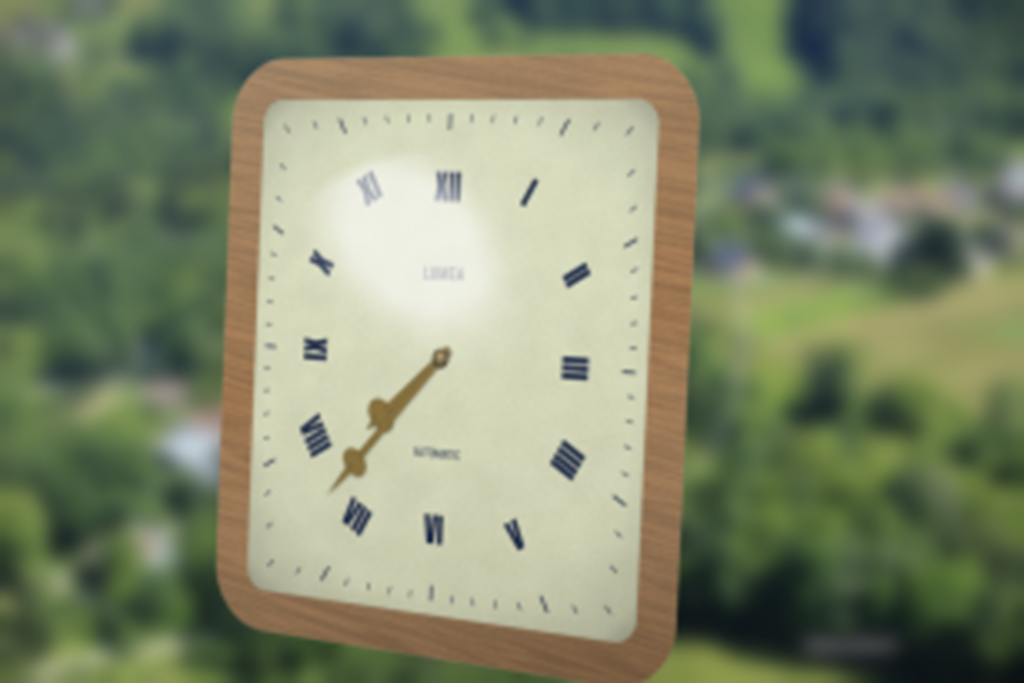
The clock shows **7:37**
